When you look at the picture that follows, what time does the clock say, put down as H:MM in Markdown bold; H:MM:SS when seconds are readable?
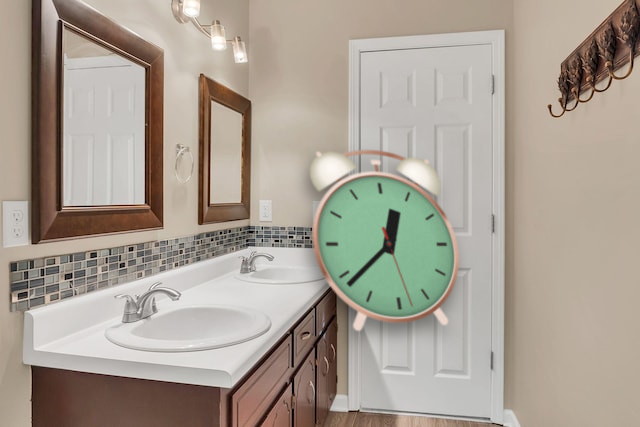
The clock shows **12:38:28**
